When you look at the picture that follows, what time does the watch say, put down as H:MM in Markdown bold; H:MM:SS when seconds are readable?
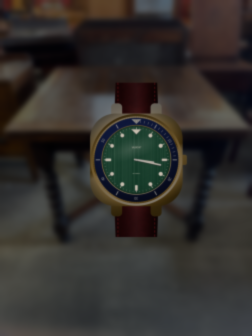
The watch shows **3:17**
